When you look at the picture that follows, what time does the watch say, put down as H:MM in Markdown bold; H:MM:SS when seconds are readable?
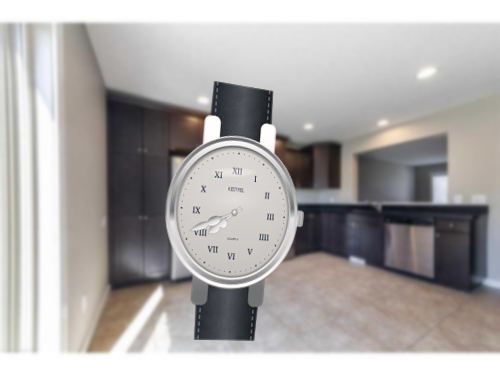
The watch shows **7:41**
